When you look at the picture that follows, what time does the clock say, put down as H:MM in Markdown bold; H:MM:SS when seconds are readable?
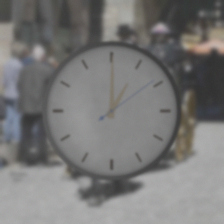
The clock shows **1:00:09**
